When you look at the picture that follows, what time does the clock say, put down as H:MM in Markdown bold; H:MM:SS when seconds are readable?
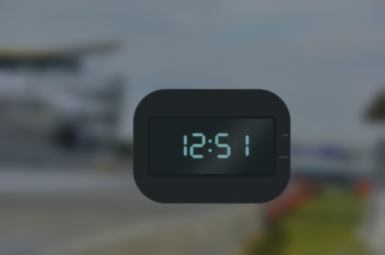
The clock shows **12:51**
